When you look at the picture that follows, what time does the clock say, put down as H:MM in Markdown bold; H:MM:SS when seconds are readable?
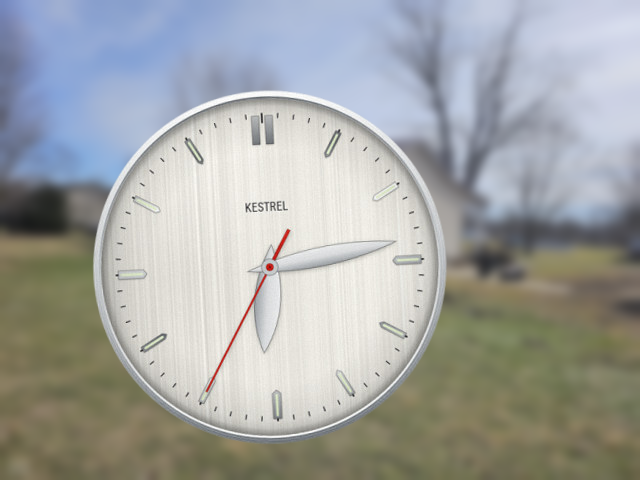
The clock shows **6:13:35**
